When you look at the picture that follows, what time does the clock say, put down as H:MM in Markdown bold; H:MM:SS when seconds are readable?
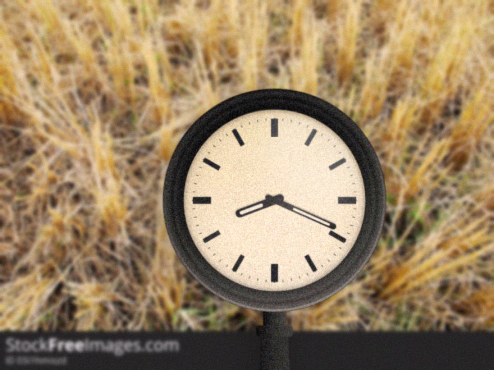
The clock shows **8:19**
